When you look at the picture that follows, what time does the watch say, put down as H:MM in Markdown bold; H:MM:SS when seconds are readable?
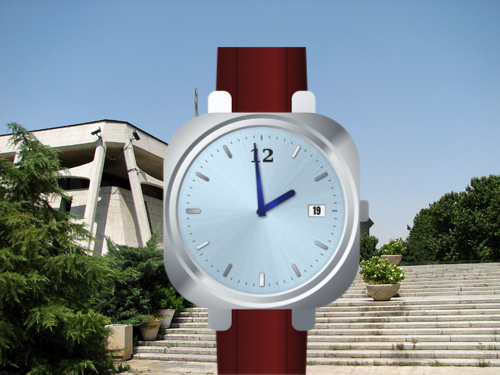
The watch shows **1:59**
